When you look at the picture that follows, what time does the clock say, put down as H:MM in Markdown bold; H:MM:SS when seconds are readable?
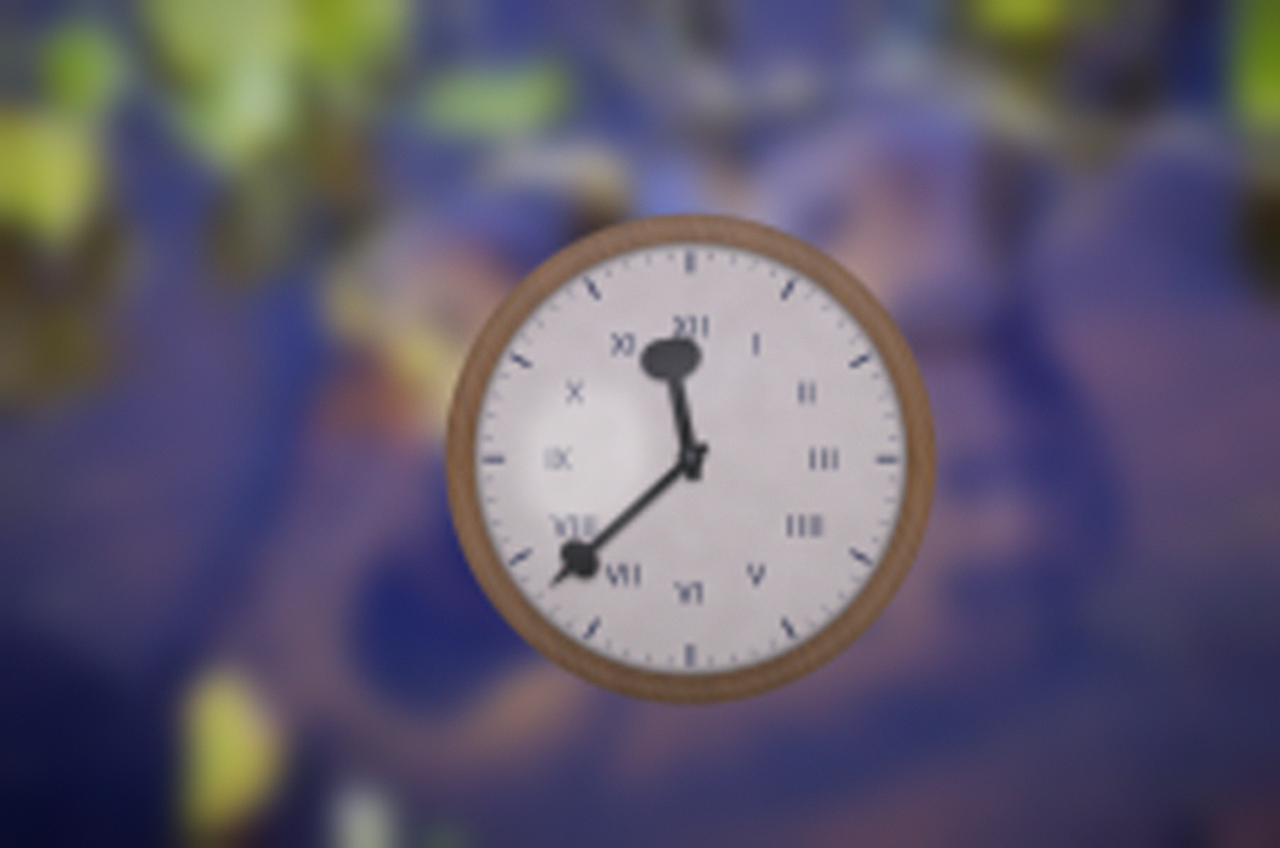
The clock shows **11:38**
